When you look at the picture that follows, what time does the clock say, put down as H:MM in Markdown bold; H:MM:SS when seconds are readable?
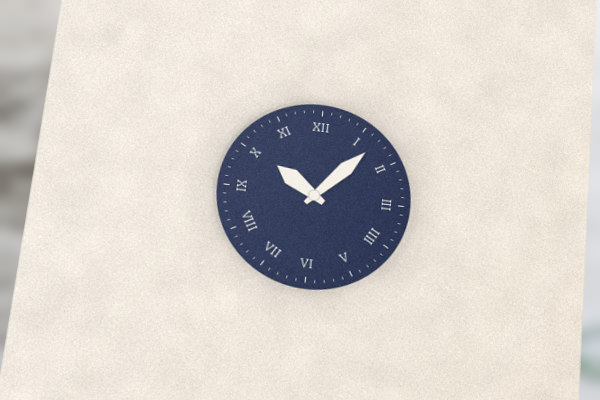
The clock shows **10:07**
